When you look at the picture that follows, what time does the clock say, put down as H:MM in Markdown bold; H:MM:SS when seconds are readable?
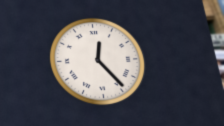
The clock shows **12:24**
